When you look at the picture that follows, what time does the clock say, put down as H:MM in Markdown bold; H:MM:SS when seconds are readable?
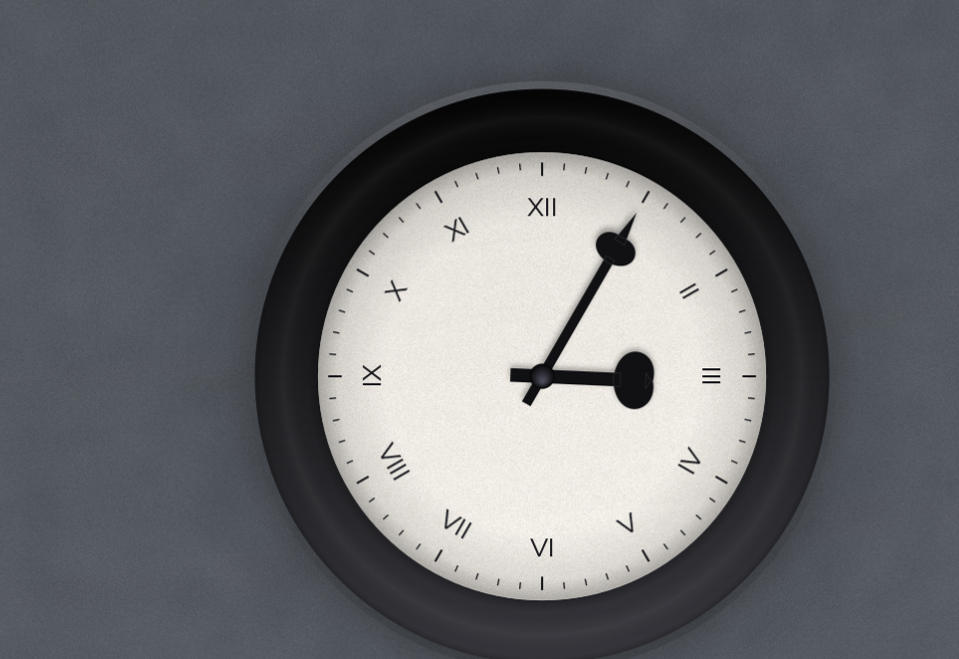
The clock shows **3:05**
